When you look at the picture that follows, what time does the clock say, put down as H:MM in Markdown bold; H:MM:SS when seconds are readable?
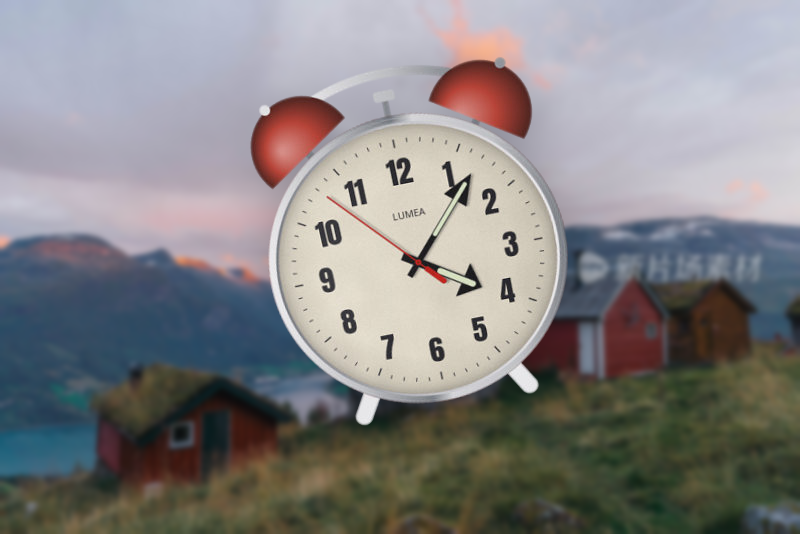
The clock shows **4:06:53**
